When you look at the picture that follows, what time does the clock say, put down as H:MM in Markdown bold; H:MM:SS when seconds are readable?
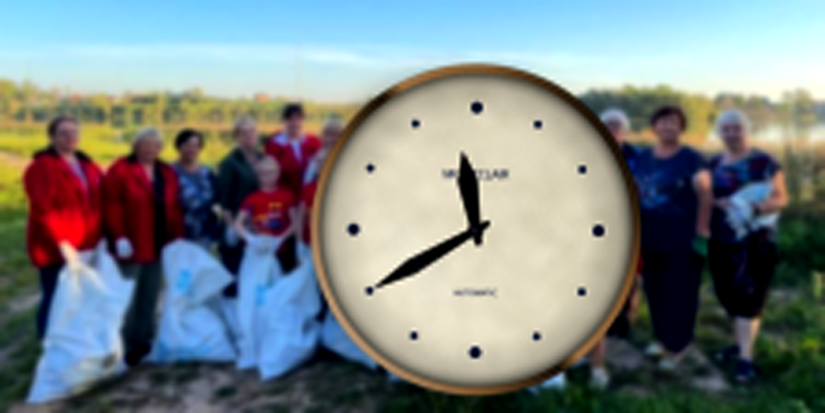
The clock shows **11:40**
